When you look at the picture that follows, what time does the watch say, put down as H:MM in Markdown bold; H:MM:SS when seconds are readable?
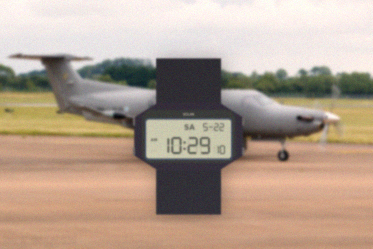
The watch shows **10:29**
